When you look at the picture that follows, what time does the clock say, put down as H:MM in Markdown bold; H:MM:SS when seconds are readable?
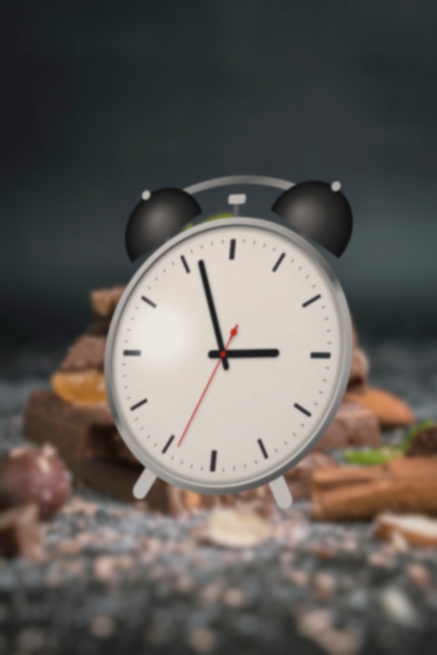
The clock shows **2:56:34**
